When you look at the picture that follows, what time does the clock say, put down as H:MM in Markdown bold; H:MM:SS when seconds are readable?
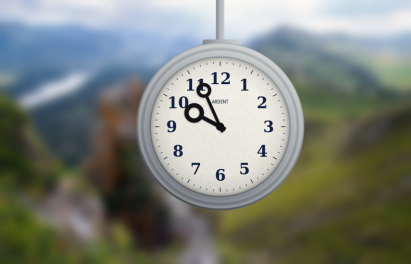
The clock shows **9:56**
